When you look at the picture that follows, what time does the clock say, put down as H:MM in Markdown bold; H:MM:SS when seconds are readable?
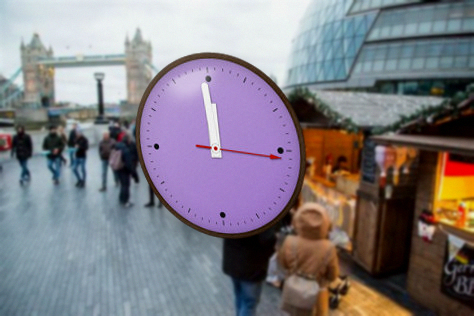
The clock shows **11:59:16**
